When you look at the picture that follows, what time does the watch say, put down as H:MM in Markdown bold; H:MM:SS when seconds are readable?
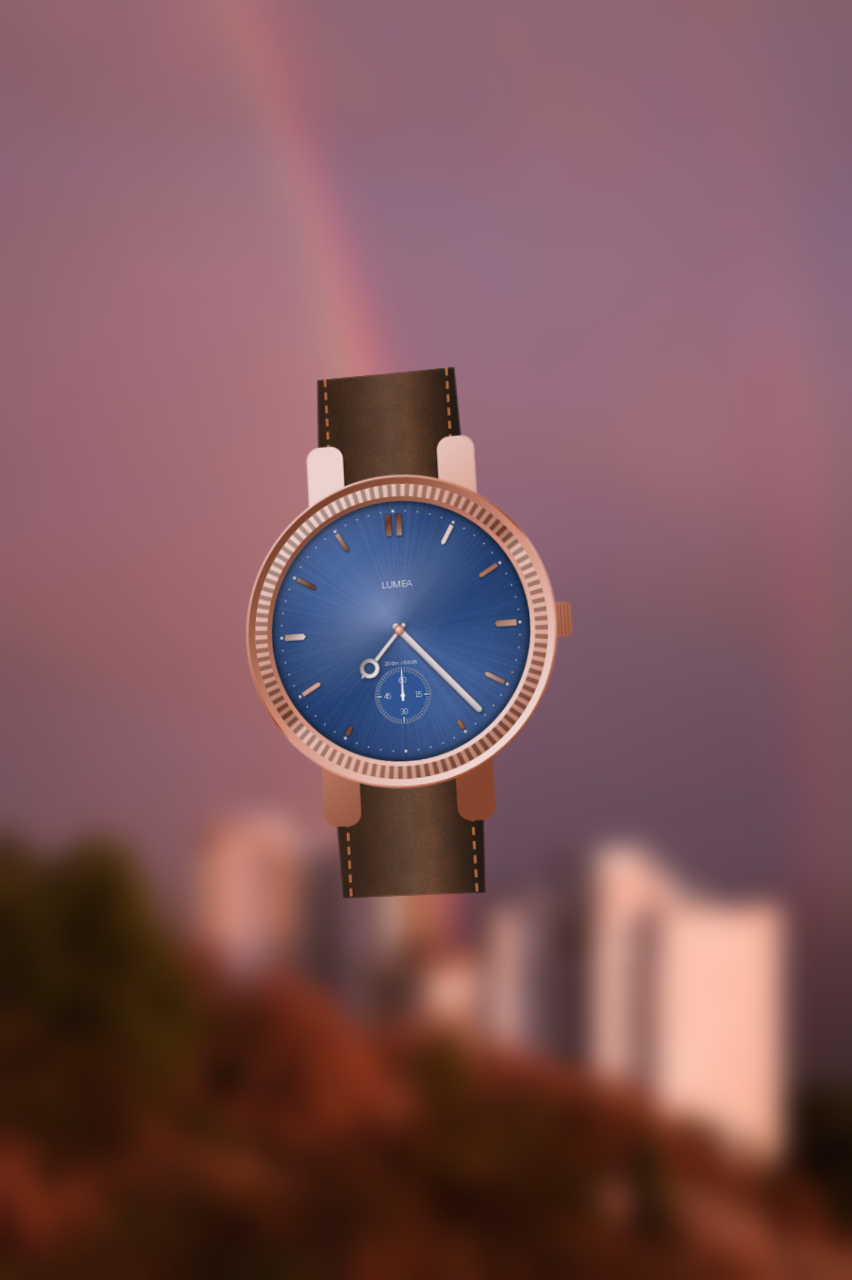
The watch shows **7:23**
